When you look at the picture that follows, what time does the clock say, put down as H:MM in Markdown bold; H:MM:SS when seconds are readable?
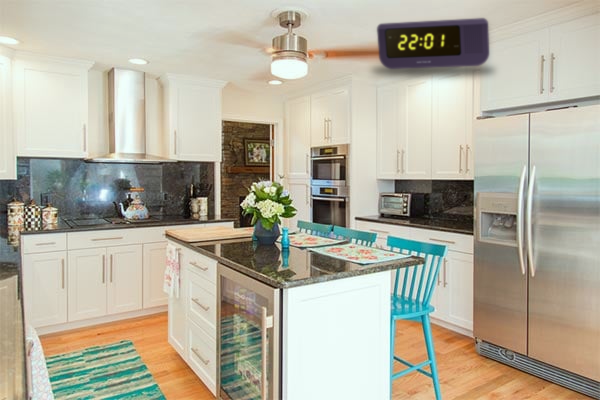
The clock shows **22:01**
